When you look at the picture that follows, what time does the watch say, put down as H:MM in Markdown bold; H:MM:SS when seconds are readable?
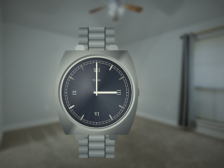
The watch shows **3:00**
